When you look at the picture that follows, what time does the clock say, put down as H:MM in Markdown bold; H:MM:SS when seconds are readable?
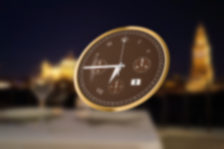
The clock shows **6:45**
